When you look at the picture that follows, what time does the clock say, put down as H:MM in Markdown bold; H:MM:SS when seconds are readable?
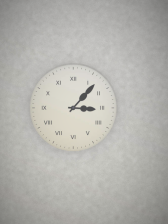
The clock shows **3:07**
